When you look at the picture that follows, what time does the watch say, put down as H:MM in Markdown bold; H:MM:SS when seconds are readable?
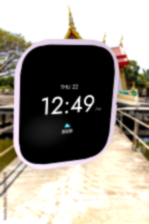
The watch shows **12:49**
